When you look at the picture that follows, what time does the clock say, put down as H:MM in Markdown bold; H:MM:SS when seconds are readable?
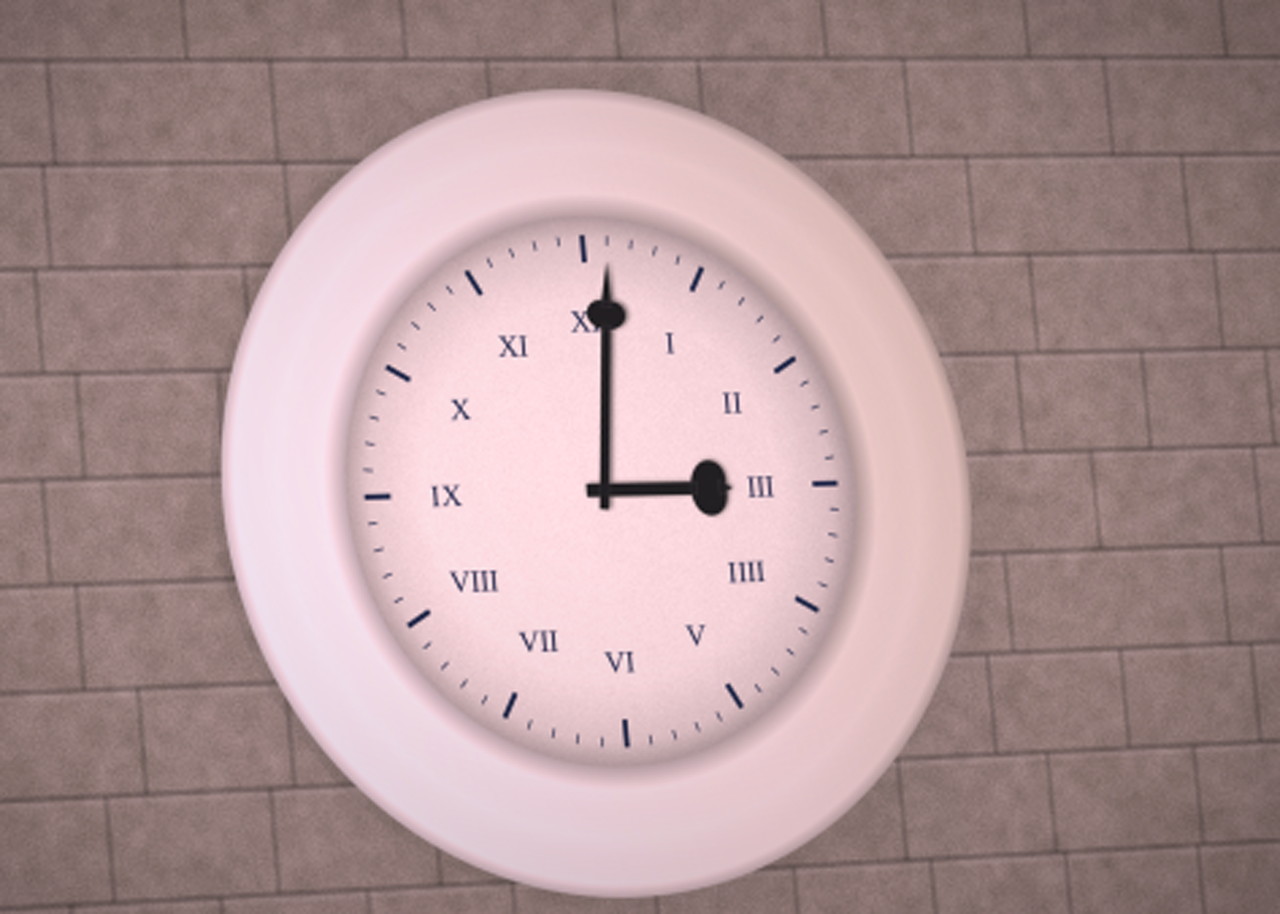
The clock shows **3:01**
